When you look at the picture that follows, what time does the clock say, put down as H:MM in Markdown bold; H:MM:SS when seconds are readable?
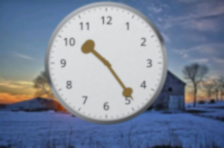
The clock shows **10:24**
